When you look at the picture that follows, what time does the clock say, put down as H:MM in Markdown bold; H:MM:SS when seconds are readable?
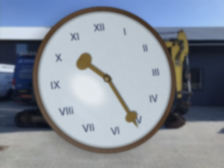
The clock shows **10:26**
